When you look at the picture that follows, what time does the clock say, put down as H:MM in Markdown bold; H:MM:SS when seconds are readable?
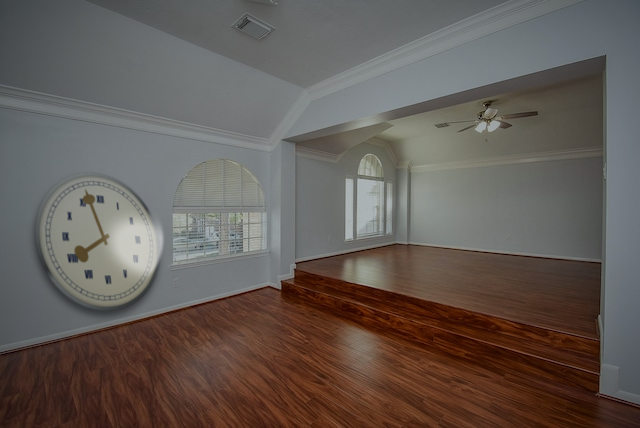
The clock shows **7:57**
